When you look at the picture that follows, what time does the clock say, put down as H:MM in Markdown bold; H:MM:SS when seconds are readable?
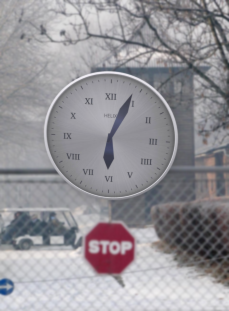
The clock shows **6:04**
